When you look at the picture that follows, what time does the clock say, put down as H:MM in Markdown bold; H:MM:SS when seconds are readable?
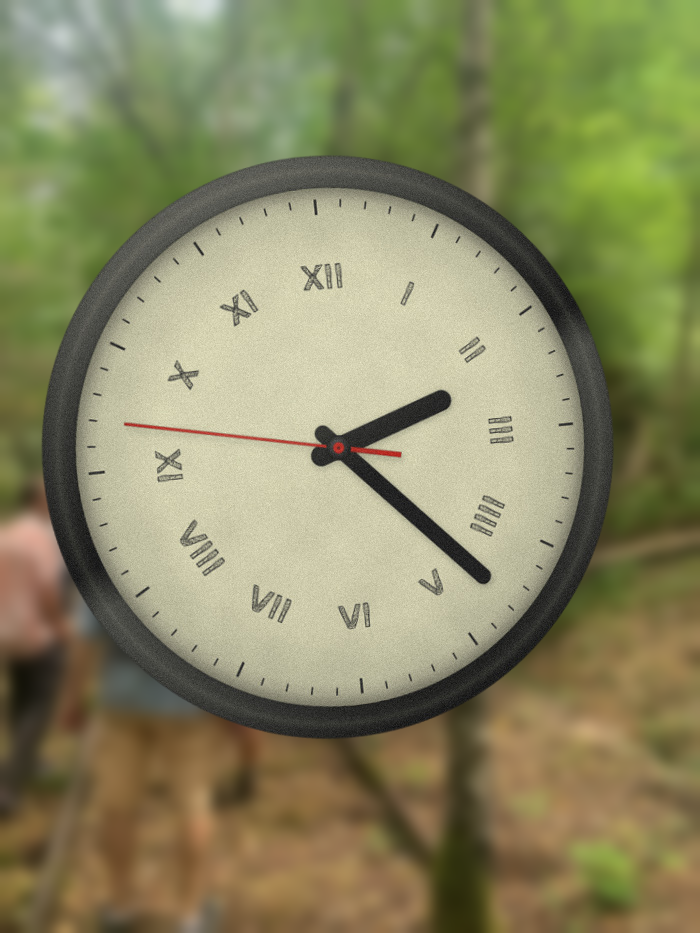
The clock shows **2:22:47**
